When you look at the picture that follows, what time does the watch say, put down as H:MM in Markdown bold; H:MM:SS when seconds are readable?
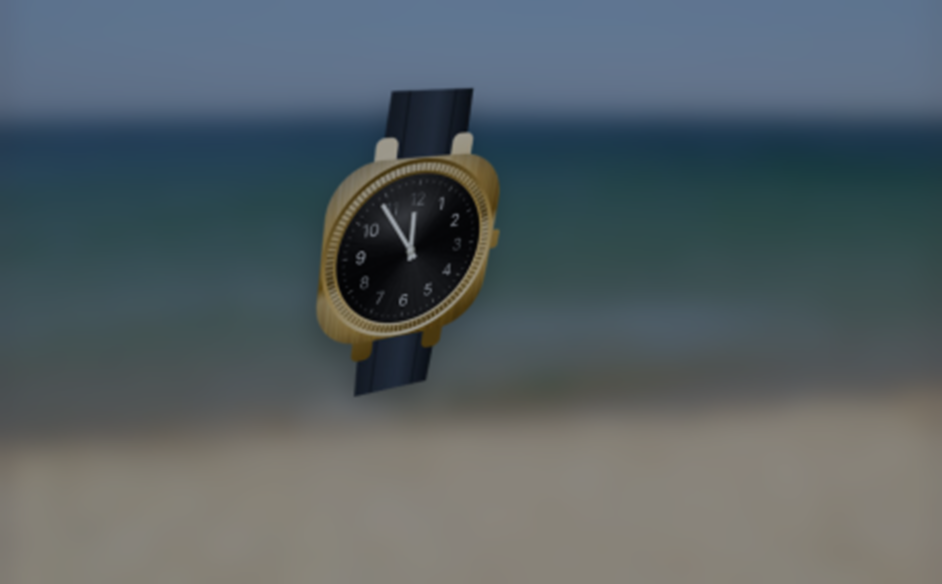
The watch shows **11:54**
